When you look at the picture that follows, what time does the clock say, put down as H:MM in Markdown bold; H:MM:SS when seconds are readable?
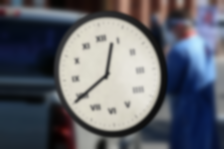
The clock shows **12:40**
